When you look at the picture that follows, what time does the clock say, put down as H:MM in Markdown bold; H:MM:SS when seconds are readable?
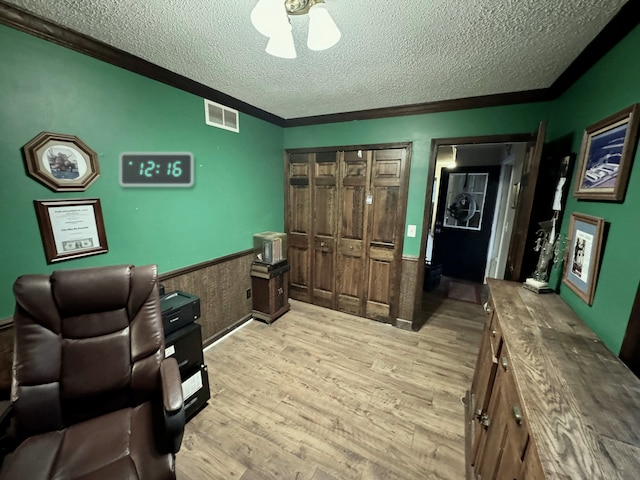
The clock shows **12:16**
